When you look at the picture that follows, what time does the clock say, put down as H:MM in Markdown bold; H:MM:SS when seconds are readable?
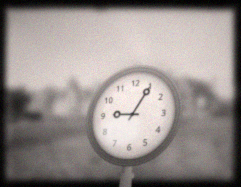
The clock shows **9:05**
